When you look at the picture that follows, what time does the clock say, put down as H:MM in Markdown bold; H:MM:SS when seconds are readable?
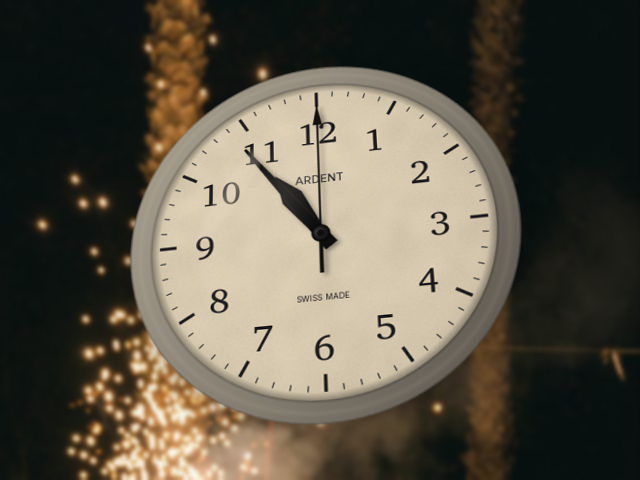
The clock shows **10:54:00**
